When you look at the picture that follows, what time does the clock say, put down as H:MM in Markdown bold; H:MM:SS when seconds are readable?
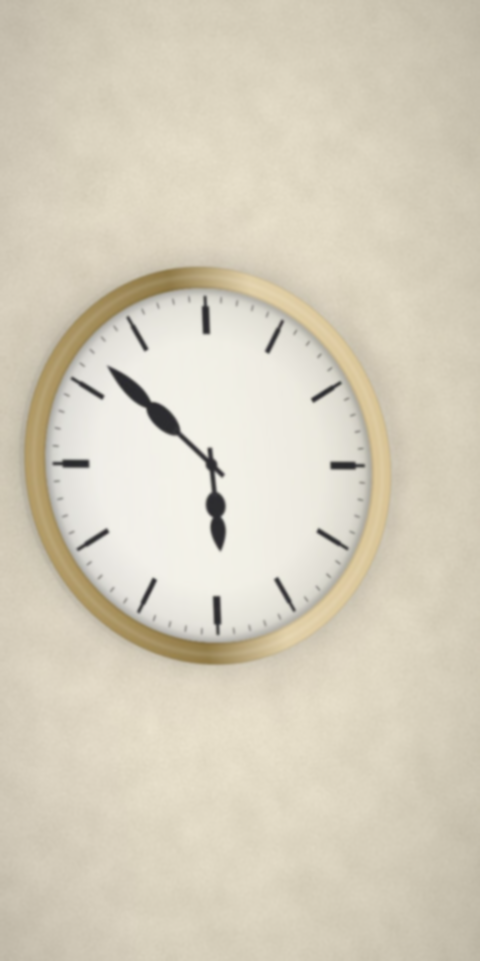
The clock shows **5:52**
